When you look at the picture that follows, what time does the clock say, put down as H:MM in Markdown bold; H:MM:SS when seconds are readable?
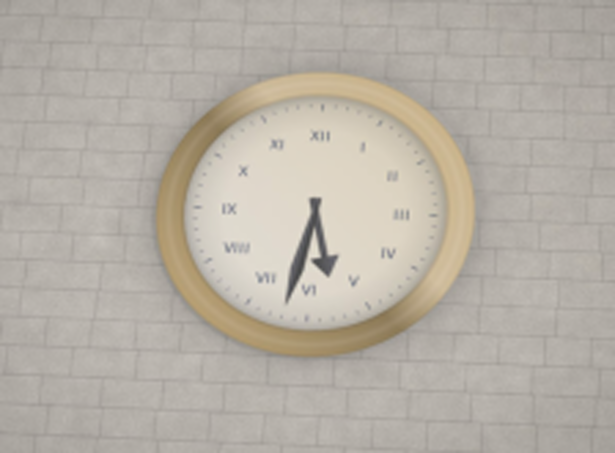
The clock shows **5:32**
